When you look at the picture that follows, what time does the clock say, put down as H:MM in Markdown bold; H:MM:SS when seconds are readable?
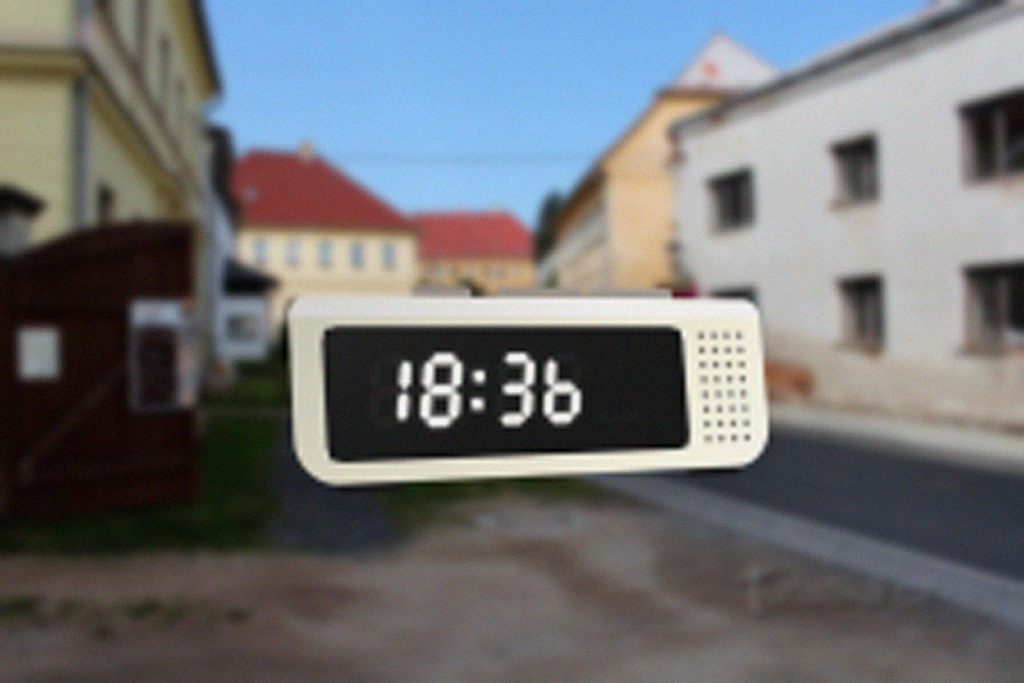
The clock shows **18:36**
